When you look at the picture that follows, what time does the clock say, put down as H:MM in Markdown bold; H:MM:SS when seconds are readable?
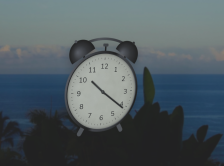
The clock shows **10:21**
